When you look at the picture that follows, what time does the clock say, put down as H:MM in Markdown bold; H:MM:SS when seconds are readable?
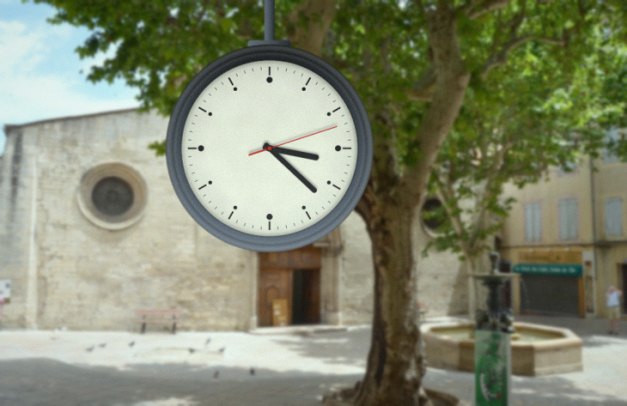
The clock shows **3:22:12**
